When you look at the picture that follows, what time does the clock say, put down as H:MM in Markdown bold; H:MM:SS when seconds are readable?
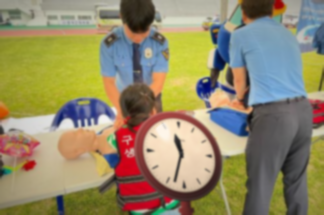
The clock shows **11:33**
